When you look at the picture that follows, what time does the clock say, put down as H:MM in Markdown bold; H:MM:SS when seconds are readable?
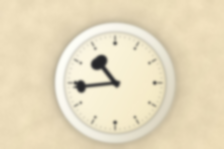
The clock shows **10:44**
